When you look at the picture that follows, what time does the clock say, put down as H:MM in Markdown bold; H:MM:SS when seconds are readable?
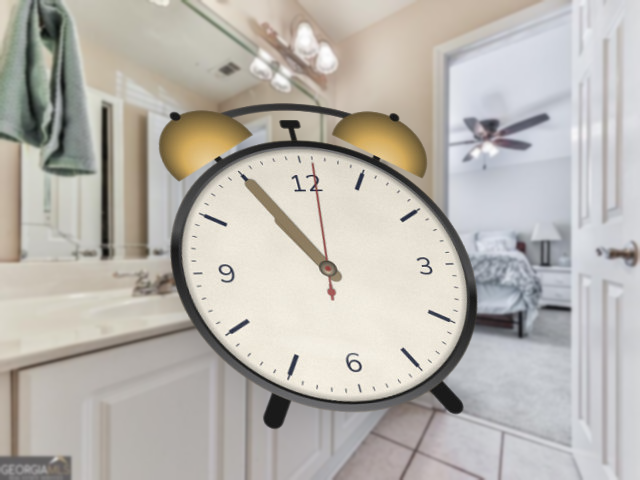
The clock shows **10:55:01**
